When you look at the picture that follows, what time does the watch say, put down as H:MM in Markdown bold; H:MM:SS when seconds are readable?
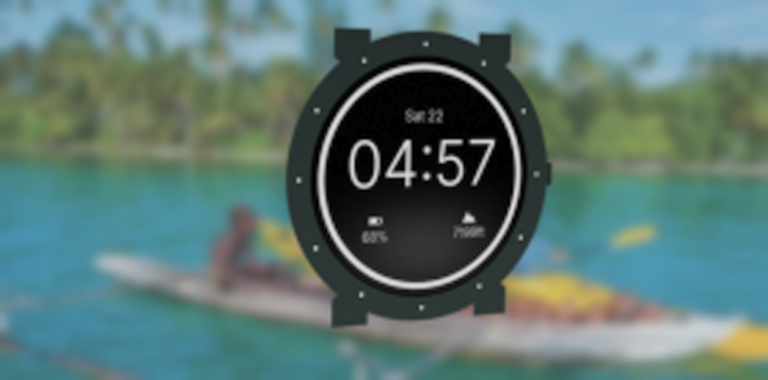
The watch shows **4:57**
